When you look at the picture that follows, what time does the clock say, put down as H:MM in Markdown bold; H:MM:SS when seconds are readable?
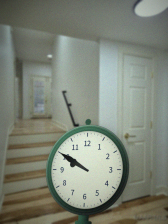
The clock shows **9:50**
